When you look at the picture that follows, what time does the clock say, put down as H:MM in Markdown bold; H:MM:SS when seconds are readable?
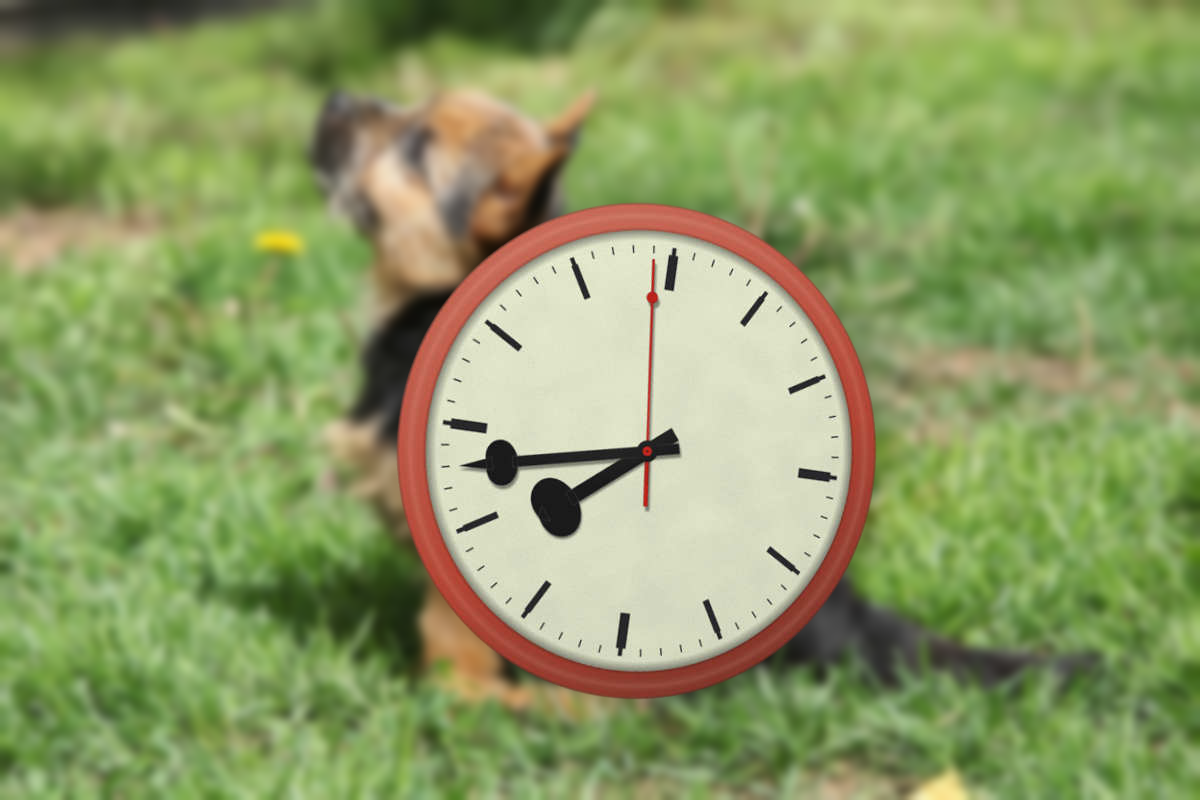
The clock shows **7:42:59**
